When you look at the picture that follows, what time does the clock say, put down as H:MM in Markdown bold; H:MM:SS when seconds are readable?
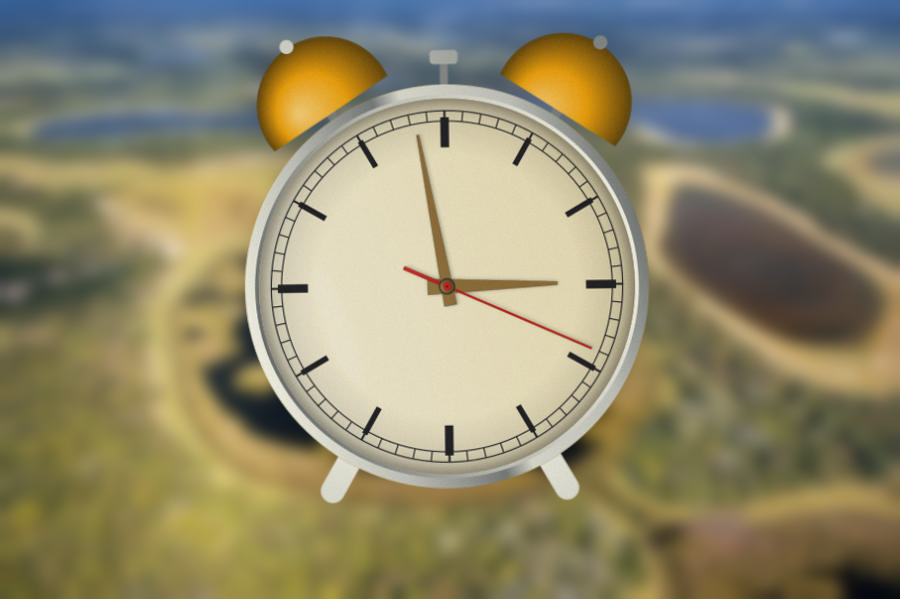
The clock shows **2:58:19**
